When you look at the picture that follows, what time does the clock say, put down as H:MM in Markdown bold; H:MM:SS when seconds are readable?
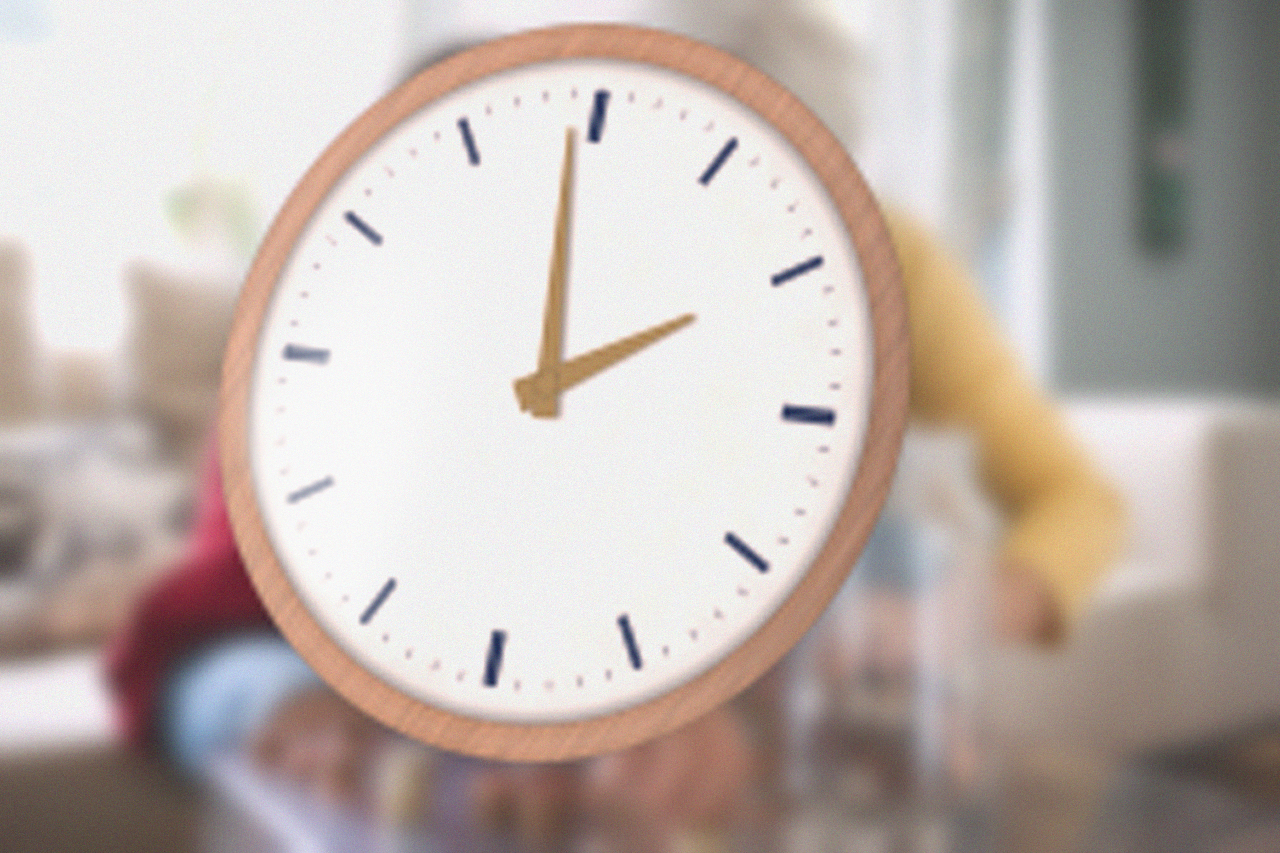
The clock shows **1:59**
